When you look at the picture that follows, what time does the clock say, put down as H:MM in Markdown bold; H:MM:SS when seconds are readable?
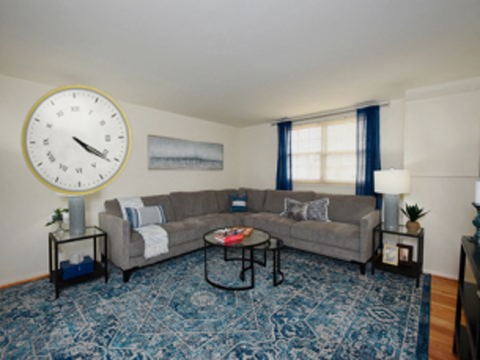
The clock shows **4:21**
